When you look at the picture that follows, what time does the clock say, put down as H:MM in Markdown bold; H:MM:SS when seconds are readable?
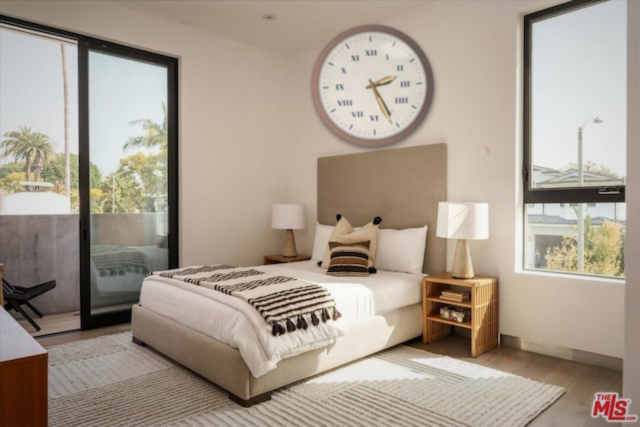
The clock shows **2:26**
